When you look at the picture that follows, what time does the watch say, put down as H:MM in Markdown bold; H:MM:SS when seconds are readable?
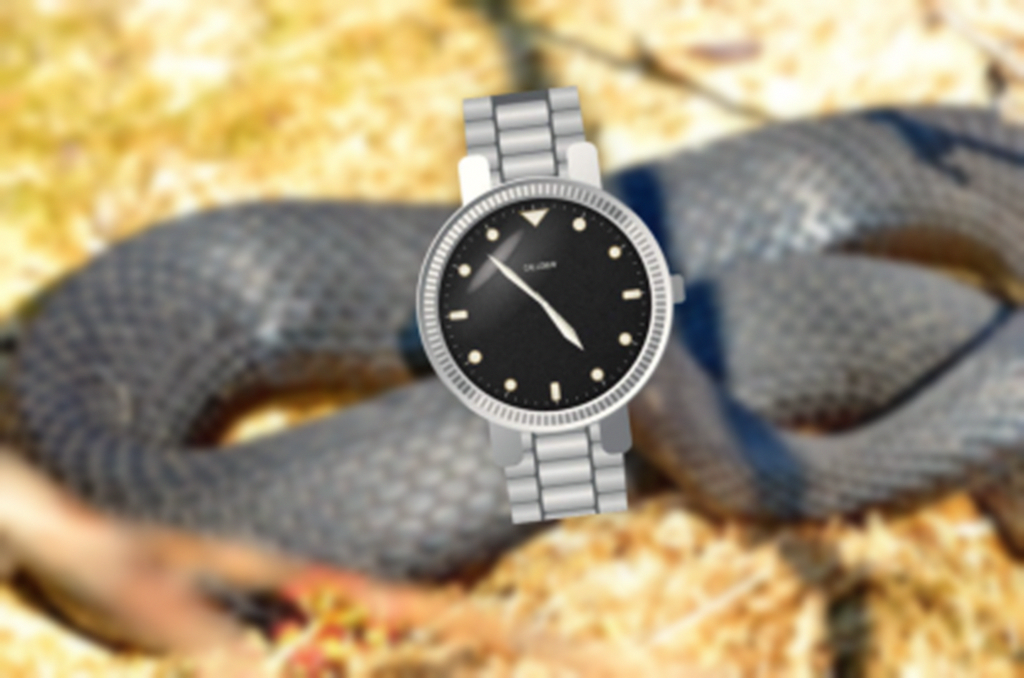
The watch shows **4:53**
